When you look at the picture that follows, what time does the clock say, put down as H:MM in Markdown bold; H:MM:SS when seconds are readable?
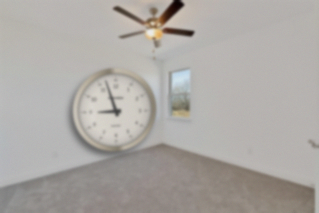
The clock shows **8:57**
